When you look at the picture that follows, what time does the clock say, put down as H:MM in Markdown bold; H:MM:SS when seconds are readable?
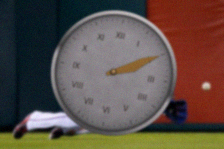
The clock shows **2:10**
